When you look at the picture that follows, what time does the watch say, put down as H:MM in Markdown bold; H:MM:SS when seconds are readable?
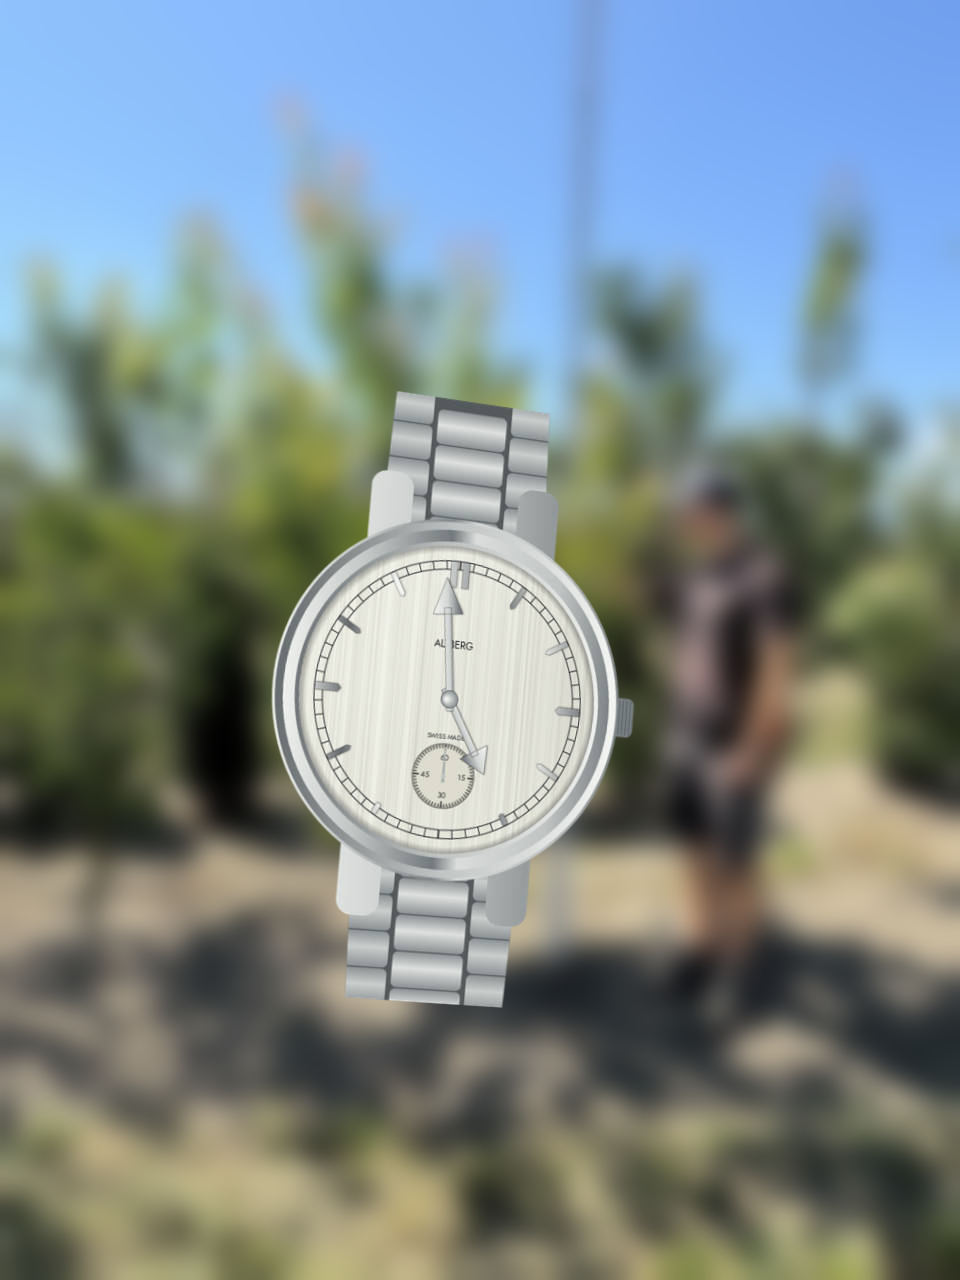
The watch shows **4:59**
